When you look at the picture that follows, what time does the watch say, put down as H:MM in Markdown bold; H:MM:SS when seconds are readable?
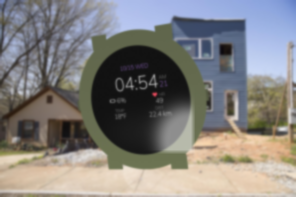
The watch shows **4:54**
